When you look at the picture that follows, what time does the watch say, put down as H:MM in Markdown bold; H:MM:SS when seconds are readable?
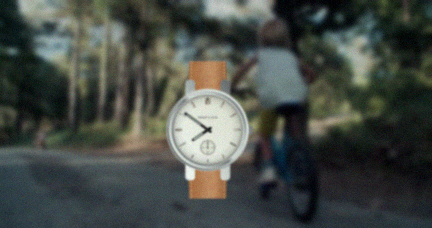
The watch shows **7:51**
